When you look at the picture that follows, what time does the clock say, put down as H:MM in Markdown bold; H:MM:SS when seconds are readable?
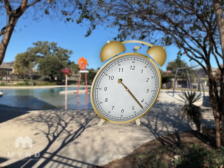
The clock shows **10:22**
